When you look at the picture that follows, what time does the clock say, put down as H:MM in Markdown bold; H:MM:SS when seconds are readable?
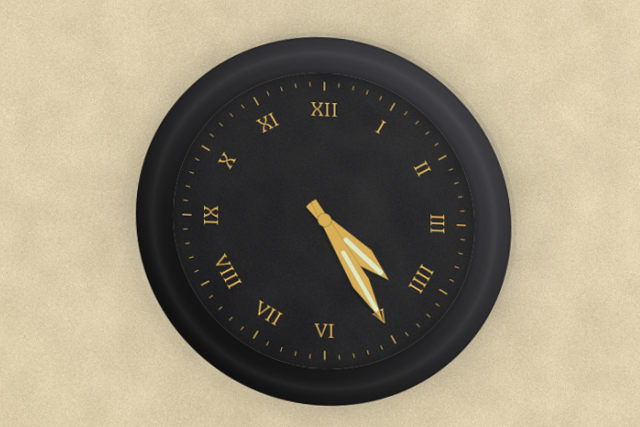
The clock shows **4:25**
